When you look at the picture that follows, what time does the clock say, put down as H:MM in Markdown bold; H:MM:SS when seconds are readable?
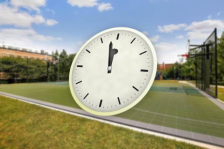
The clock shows **11:58**
